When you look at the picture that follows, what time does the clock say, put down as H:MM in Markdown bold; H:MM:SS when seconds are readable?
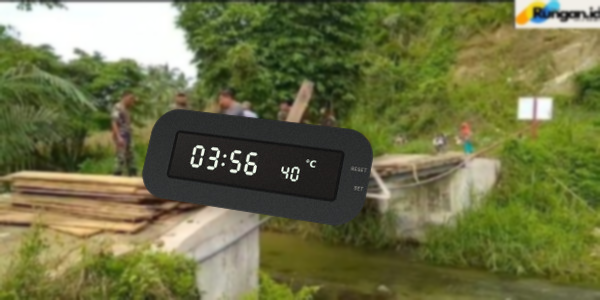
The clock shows **3:56**
